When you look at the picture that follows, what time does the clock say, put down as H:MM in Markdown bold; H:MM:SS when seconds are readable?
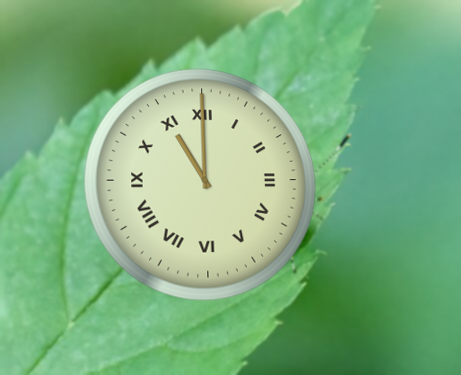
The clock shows **11:00**
